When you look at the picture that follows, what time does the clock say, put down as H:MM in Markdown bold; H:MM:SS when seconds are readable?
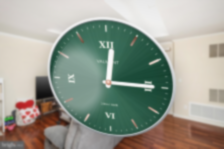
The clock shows **12:15**
